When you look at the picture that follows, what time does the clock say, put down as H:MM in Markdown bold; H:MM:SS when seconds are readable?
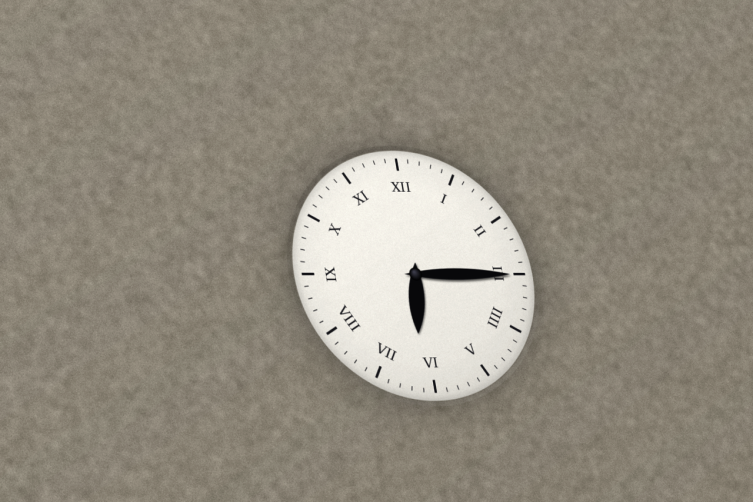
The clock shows **6:15**
